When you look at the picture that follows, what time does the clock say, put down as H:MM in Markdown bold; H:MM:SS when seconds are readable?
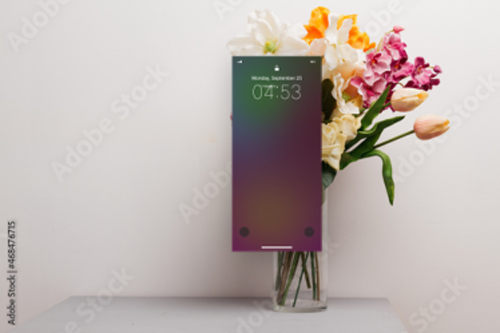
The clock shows **4:53**
